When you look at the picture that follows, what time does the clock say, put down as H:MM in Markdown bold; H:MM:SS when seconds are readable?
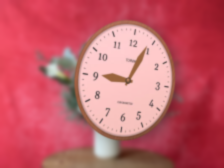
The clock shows **9:04**
